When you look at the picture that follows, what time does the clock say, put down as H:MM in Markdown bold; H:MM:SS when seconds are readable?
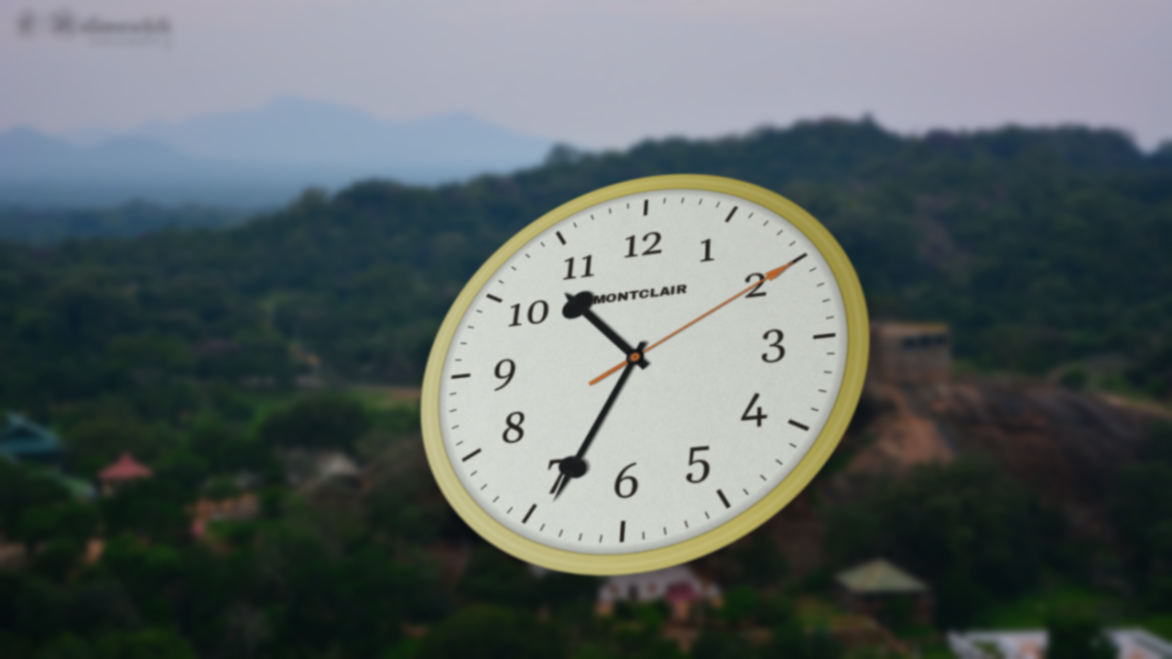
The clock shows **10:34:10**
